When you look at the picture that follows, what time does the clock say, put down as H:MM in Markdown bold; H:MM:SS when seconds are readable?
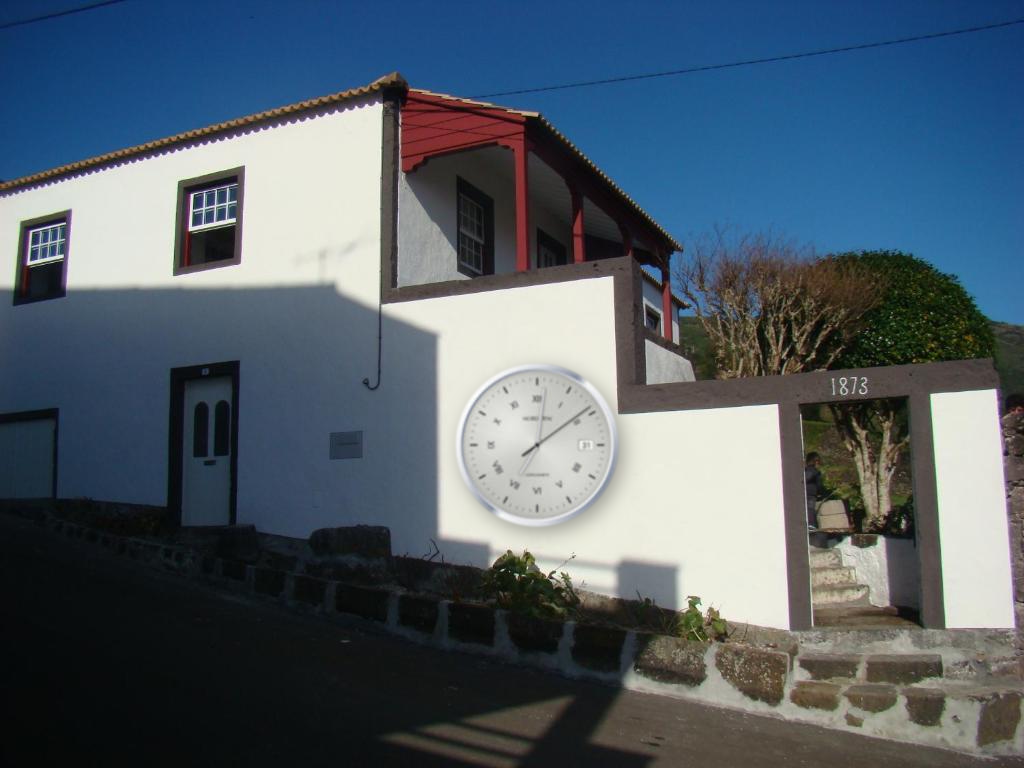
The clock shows **7:01:09**
